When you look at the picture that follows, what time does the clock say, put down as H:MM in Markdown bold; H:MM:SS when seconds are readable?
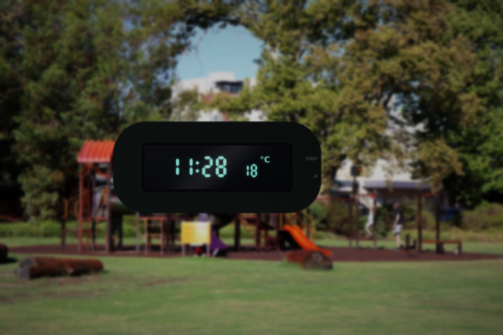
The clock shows **11:28**
